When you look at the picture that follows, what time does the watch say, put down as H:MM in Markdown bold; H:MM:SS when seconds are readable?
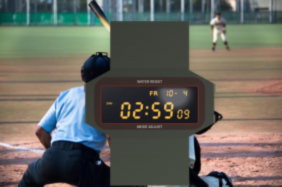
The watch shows **2:59:09**
